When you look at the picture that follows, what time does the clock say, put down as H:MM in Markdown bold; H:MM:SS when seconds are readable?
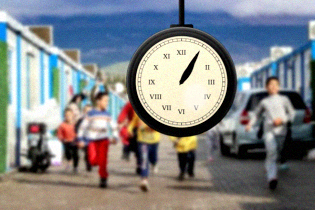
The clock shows **1:05**
